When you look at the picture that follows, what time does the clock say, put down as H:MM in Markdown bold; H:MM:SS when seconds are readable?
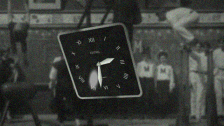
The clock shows **2:32**
